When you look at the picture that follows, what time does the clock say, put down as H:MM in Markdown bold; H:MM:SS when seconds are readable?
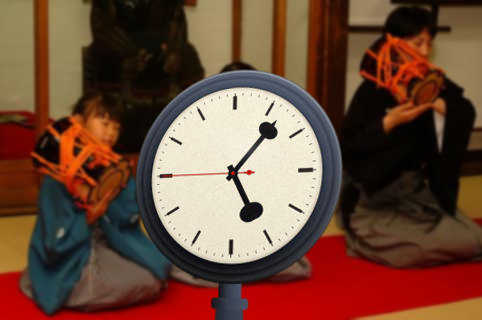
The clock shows **5:06:45**
